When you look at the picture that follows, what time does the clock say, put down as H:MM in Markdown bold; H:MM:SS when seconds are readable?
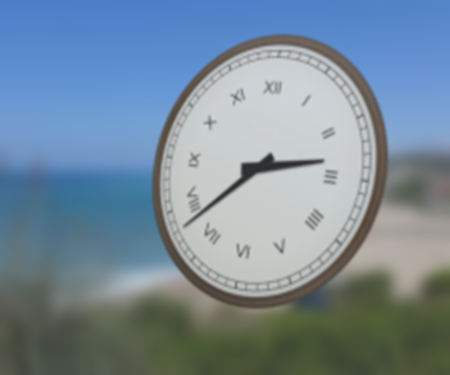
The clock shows **2:38**
